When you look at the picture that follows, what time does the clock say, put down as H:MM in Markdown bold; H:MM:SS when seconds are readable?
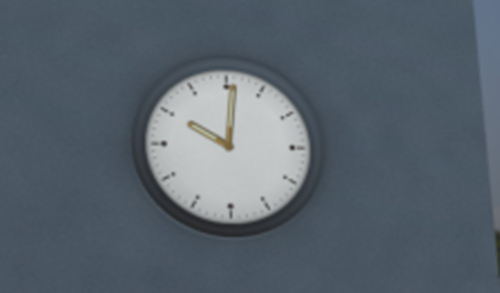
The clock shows **10:01**
